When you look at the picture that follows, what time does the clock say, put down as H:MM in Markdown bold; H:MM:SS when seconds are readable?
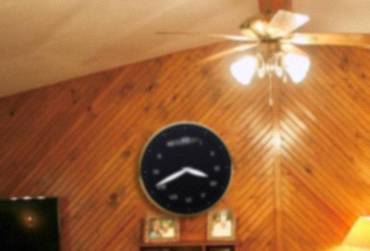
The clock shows **3:41**
